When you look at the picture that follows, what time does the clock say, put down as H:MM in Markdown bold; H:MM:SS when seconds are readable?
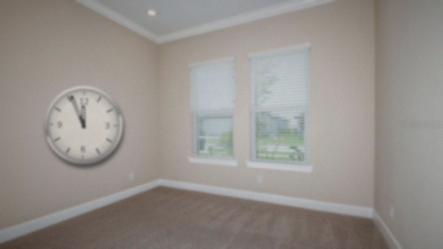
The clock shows **11:56**
